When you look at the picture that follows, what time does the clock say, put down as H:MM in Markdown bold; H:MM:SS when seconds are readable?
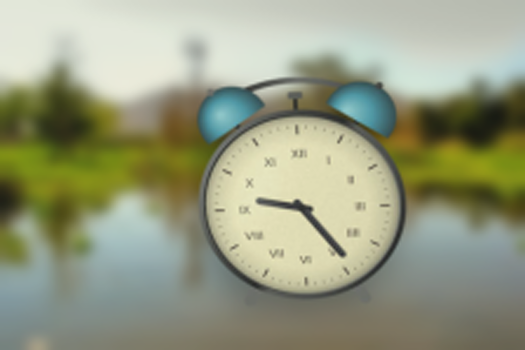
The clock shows **9:24**
